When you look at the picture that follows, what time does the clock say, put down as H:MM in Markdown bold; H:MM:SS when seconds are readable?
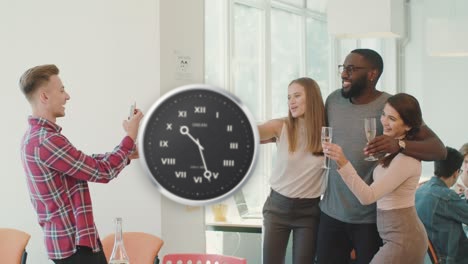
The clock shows **10:27**
